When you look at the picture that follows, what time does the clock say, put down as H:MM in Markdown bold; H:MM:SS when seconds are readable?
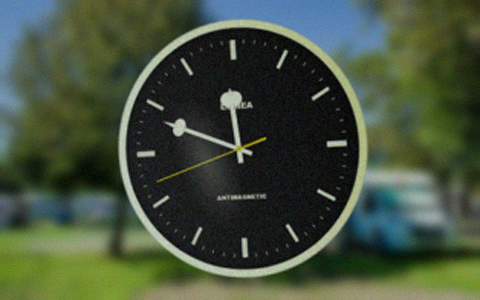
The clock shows **11:48:42**
